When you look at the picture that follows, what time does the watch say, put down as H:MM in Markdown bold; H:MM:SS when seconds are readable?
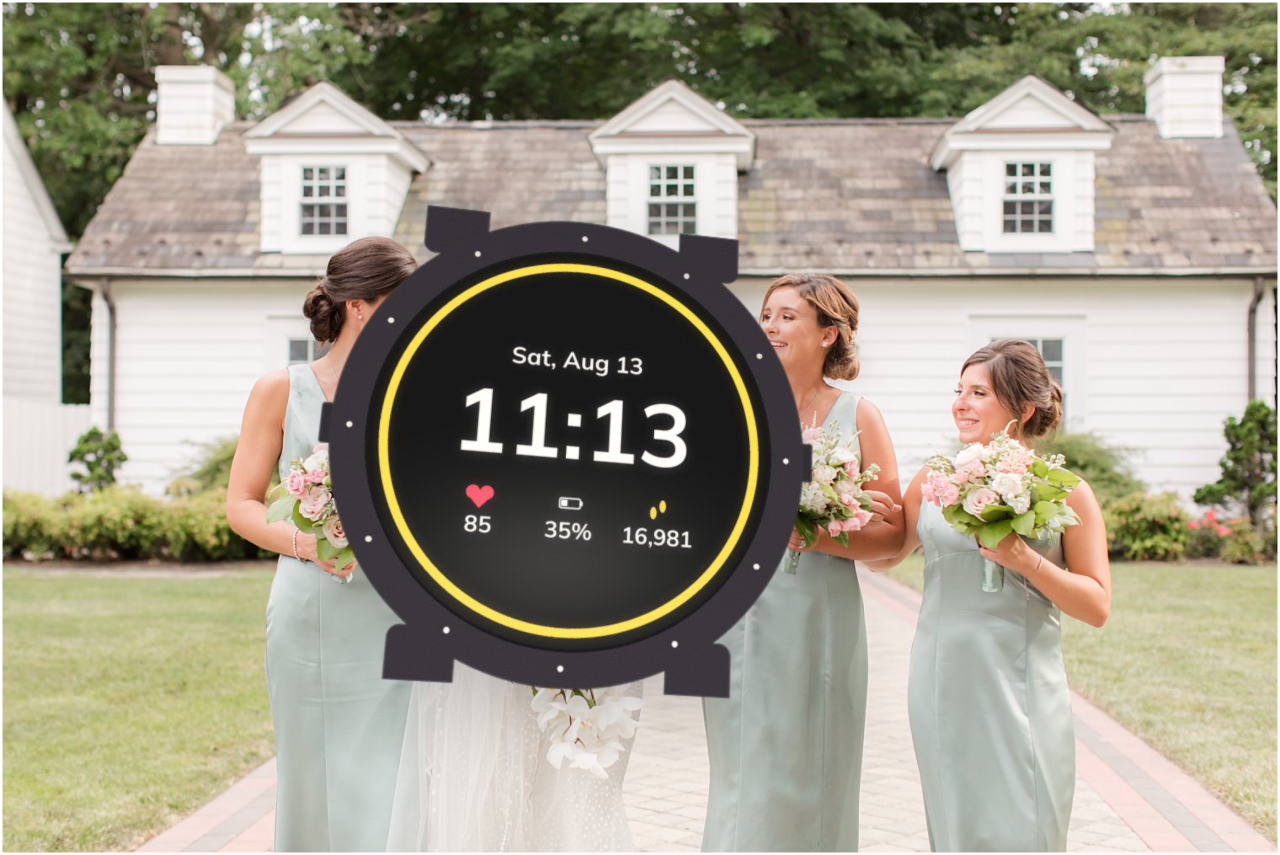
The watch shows **11:13**
